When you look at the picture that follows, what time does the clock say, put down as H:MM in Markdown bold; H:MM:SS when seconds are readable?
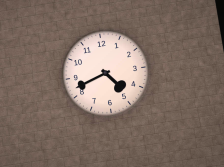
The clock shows **4:42**
